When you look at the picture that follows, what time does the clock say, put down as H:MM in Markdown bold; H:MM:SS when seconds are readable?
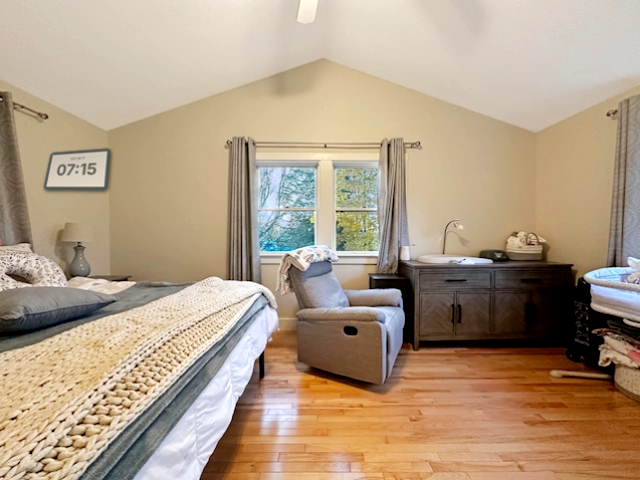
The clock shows **7:15**
